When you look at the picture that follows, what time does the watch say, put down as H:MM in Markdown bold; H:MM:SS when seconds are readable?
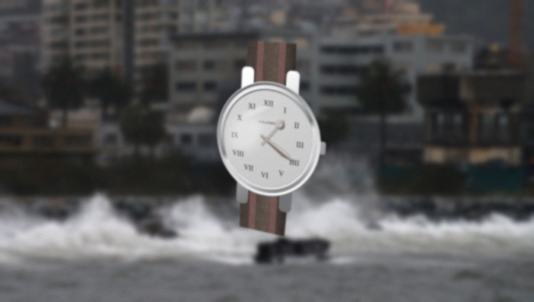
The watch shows **1:20**
